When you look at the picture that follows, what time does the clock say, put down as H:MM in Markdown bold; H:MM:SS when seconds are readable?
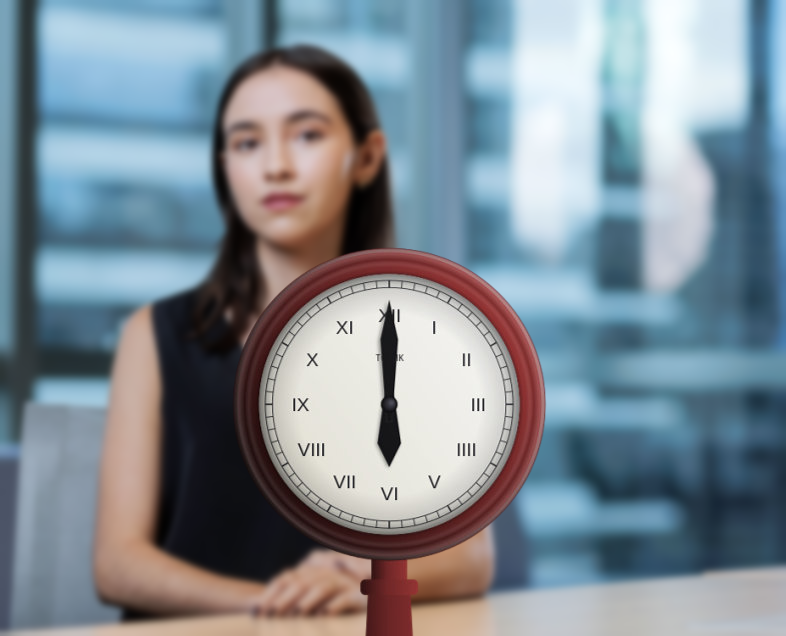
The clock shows **6:00**
